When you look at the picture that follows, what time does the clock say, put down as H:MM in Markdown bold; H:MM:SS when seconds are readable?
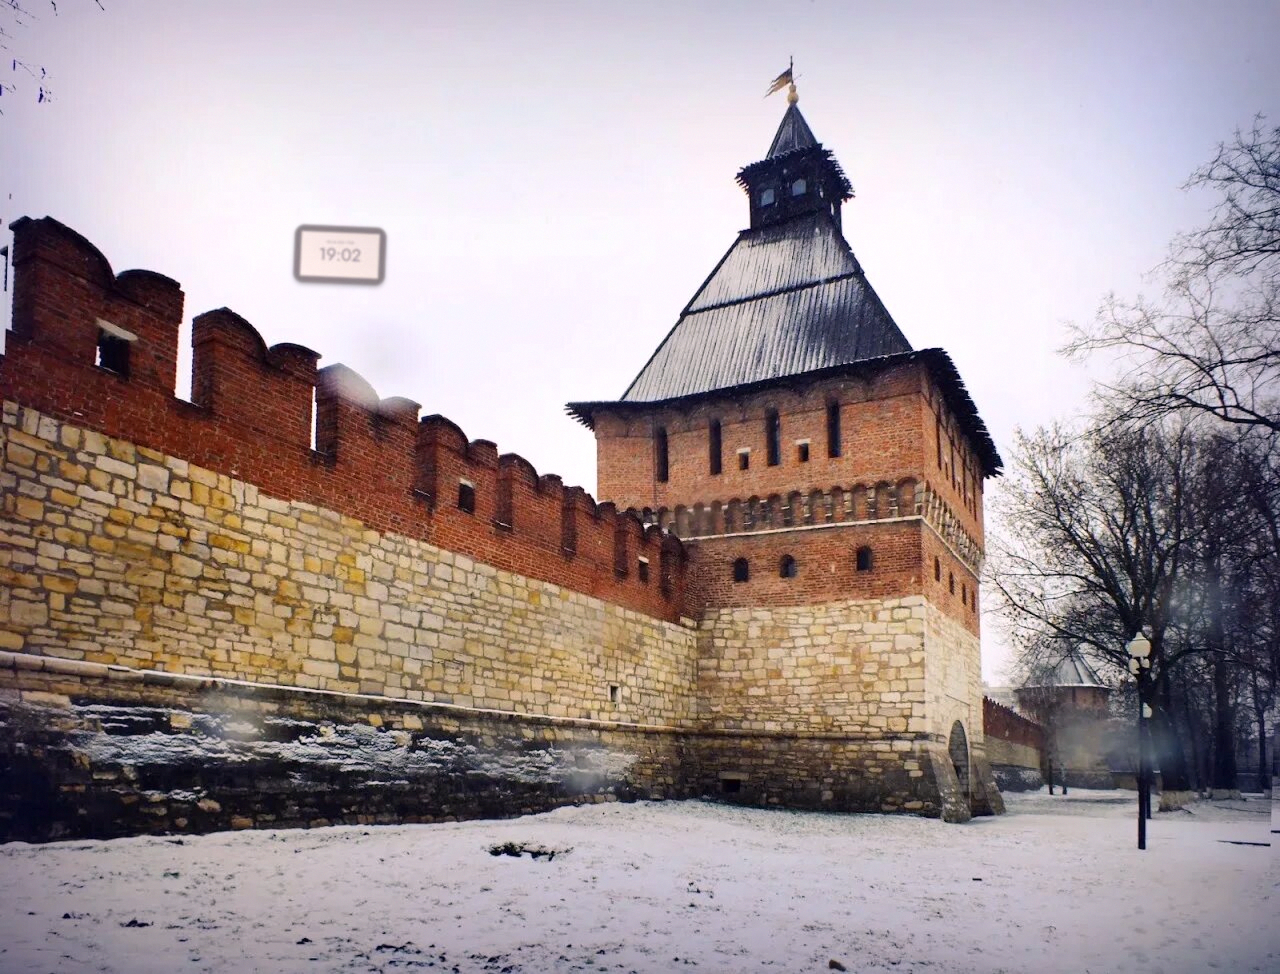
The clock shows **19:02**
